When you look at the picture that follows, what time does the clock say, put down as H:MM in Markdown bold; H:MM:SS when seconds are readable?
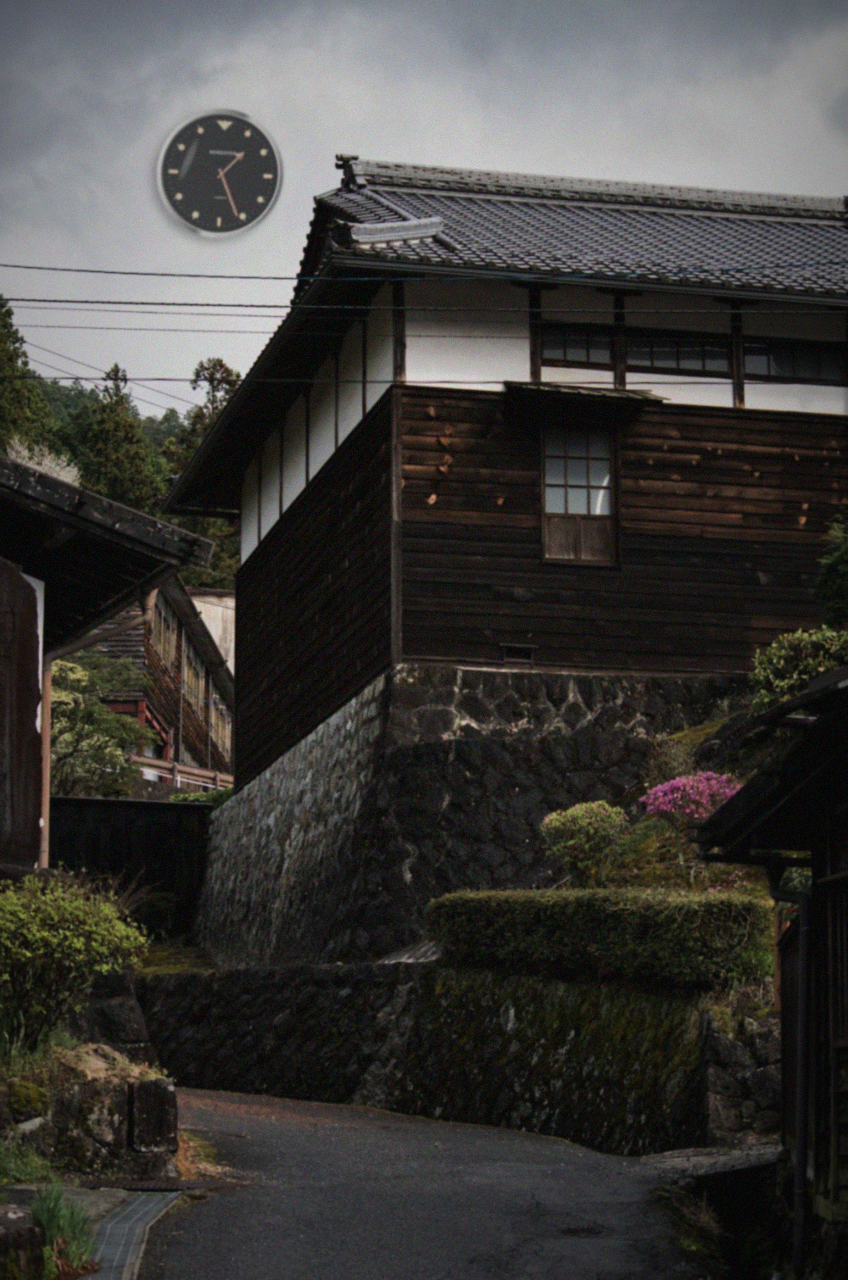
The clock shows **1:26**
